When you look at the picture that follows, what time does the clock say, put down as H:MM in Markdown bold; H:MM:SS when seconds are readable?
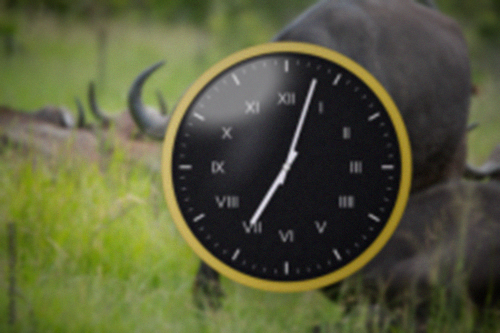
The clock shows **7:03**
